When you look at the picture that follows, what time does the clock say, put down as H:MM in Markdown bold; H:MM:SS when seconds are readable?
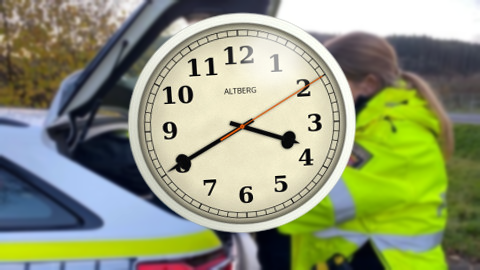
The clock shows **3:40:10**
